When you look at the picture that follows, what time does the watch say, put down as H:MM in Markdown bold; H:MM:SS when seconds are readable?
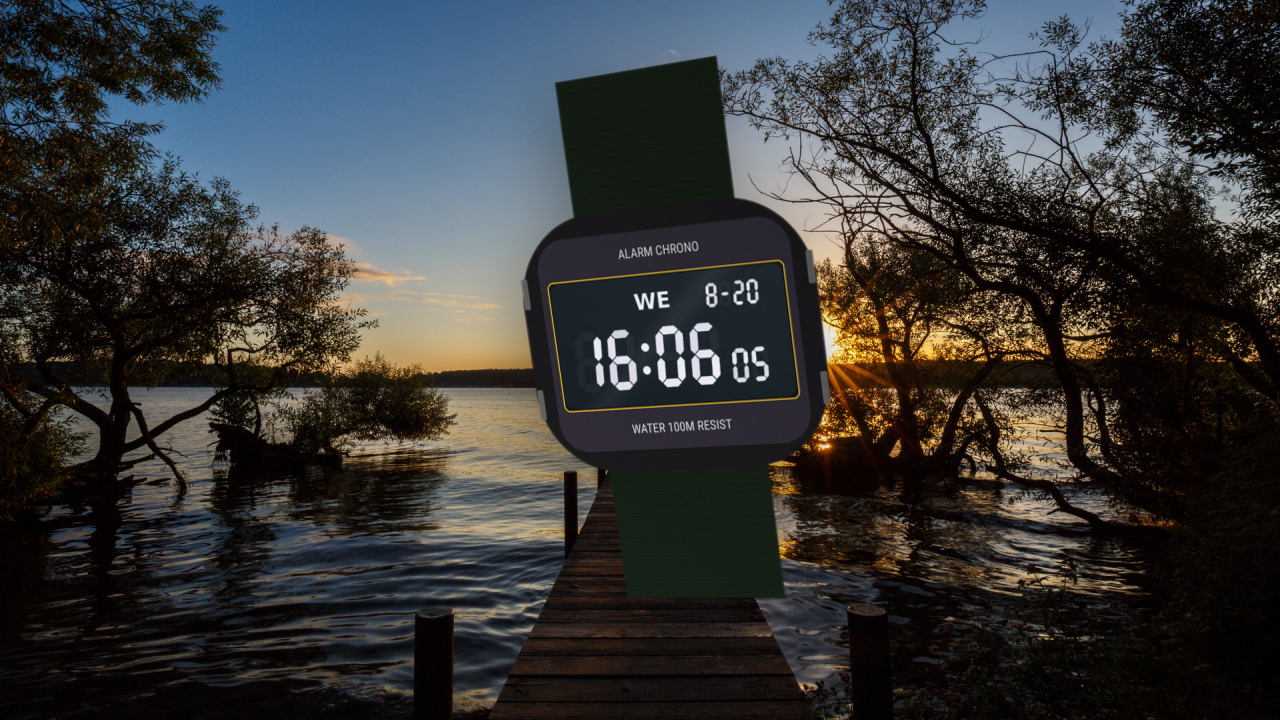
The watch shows **16:06:05**
